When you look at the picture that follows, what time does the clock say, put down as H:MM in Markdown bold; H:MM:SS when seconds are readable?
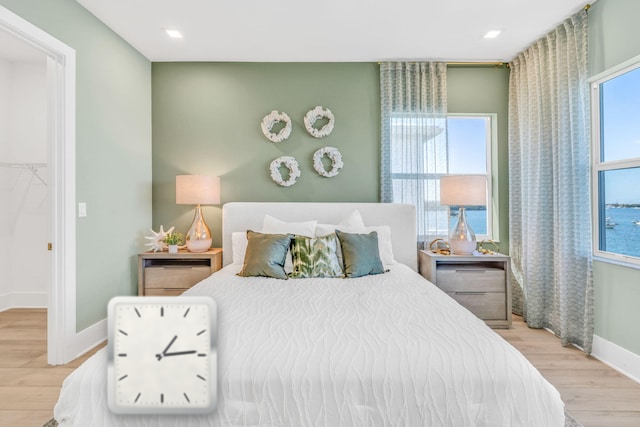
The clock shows **1:14**
